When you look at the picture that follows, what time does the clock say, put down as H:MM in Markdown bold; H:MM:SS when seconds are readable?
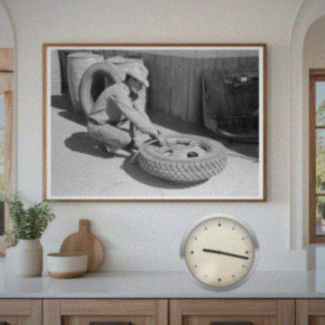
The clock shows **9:17**
